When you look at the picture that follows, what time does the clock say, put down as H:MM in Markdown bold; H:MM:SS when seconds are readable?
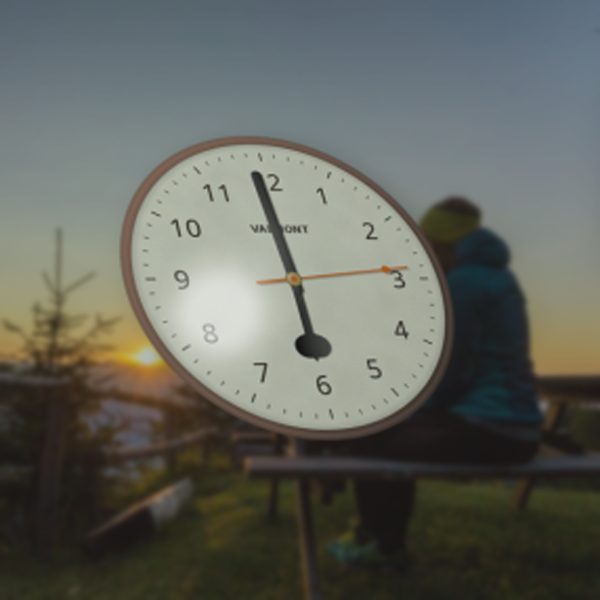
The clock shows **5:59:14**
